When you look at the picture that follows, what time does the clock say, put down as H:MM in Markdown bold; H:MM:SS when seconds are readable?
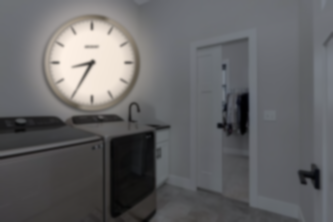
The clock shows **8:35**
